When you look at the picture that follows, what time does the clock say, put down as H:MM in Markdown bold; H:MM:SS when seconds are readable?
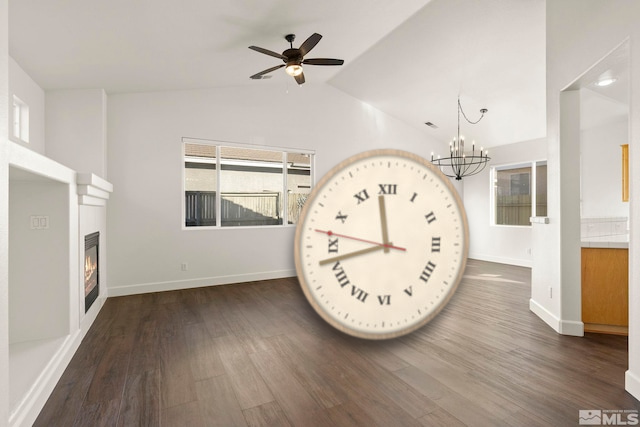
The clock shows **11:42:47**
